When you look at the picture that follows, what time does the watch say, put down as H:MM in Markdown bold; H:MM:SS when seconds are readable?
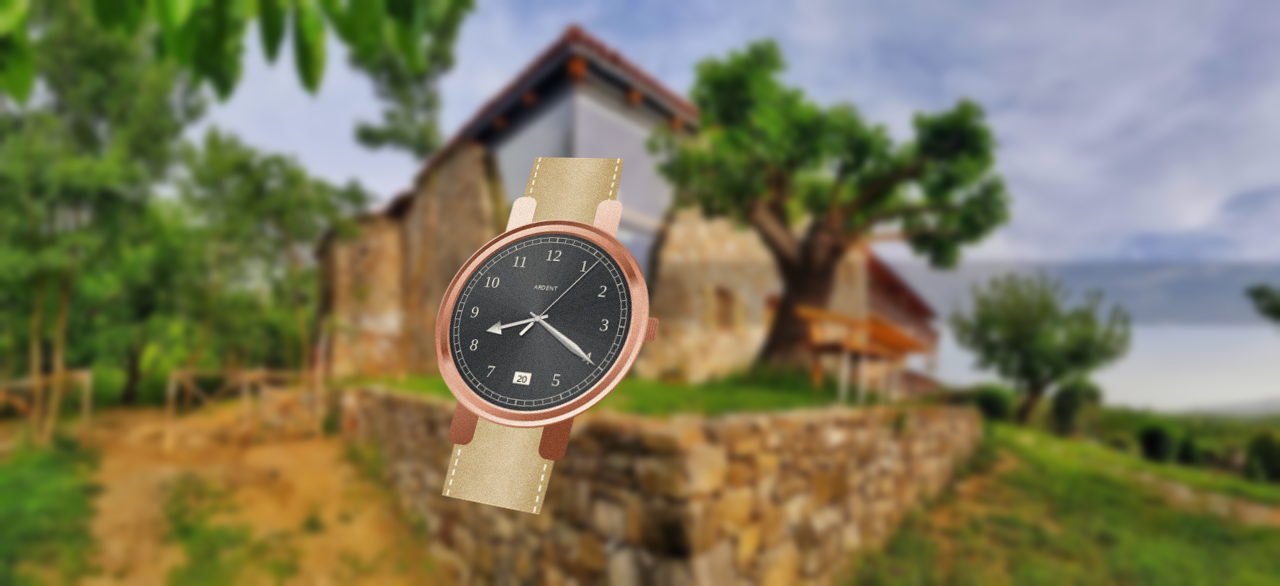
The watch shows **8:20:06**
